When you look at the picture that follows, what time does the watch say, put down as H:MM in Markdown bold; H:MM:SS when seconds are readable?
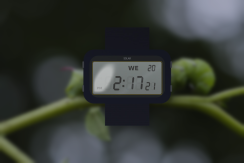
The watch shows **2:17:21**
